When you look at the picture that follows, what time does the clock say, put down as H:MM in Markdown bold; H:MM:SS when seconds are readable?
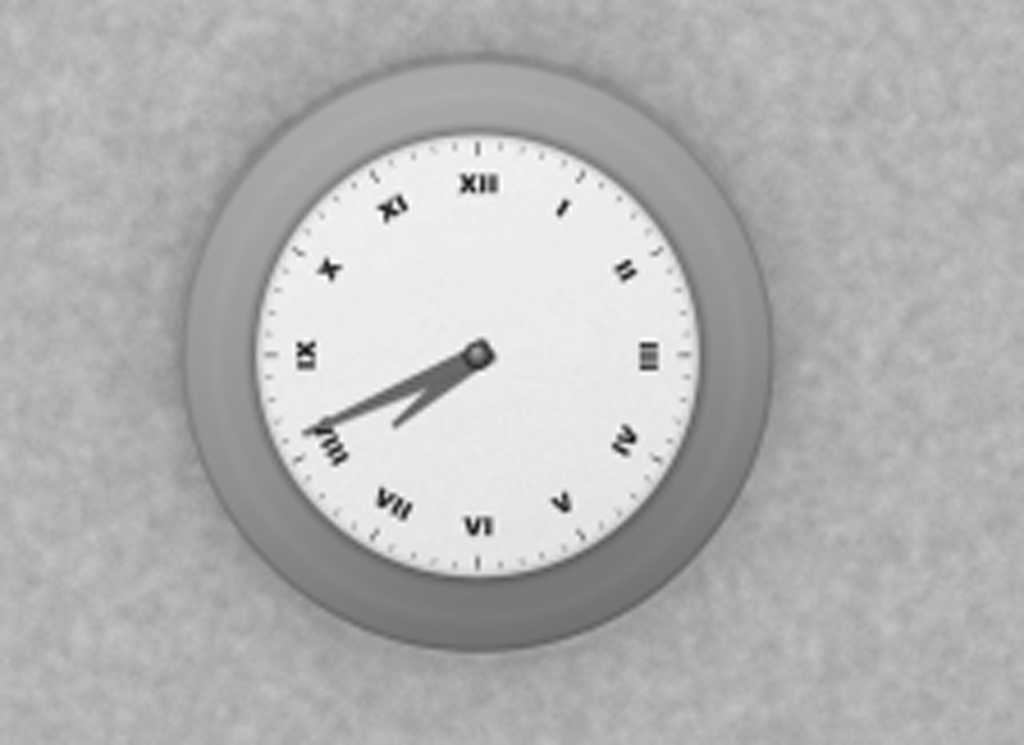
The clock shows **7:41**
